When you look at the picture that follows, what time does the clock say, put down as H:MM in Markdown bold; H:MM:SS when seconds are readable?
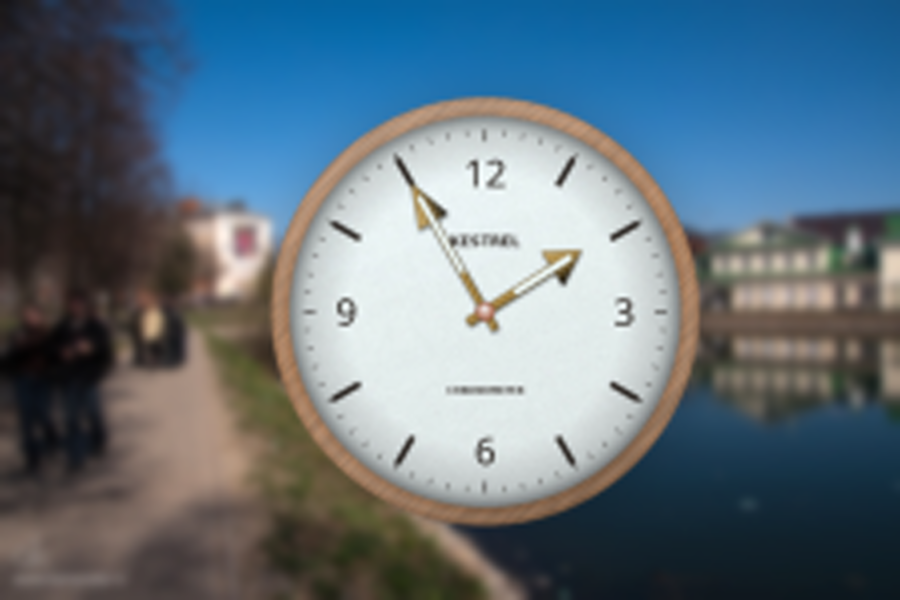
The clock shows **1:55**
